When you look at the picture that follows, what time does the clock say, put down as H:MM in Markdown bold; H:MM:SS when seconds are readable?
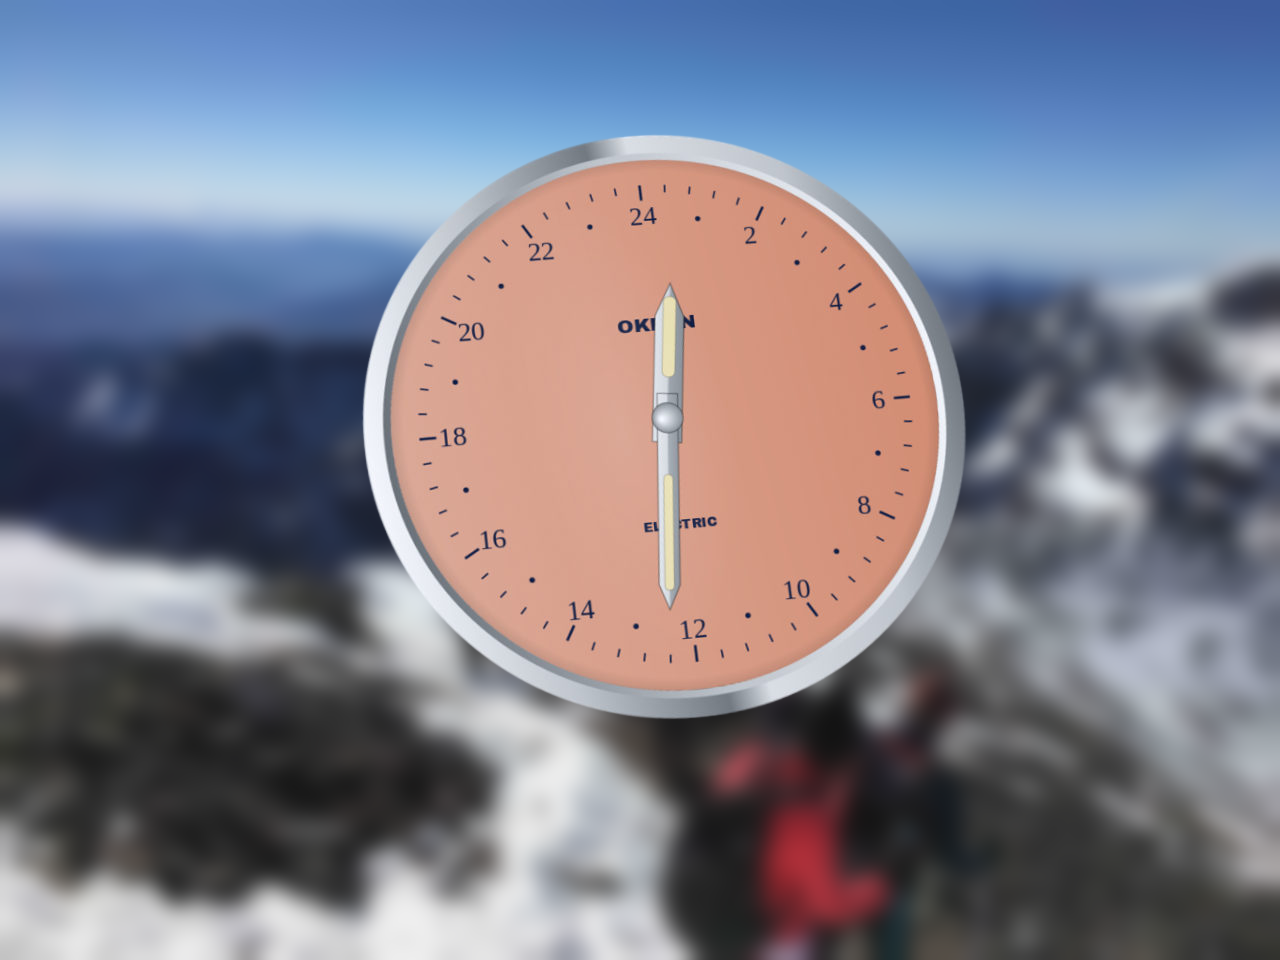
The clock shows **0:31**
